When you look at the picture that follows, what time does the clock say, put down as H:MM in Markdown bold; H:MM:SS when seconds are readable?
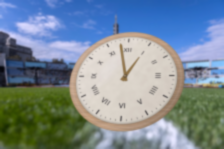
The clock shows **12:58**
